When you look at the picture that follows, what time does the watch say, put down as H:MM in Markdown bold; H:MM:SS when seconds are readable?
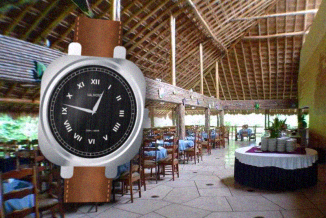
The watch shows **12:47**
